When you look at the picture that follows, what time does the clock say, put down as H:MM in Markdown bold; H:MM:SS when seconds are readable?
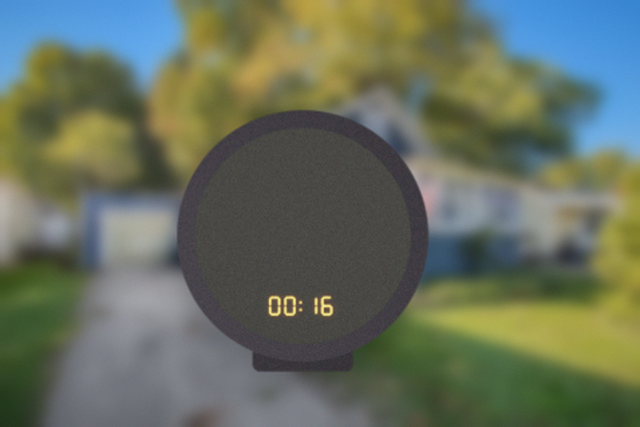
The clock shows **0:16**
